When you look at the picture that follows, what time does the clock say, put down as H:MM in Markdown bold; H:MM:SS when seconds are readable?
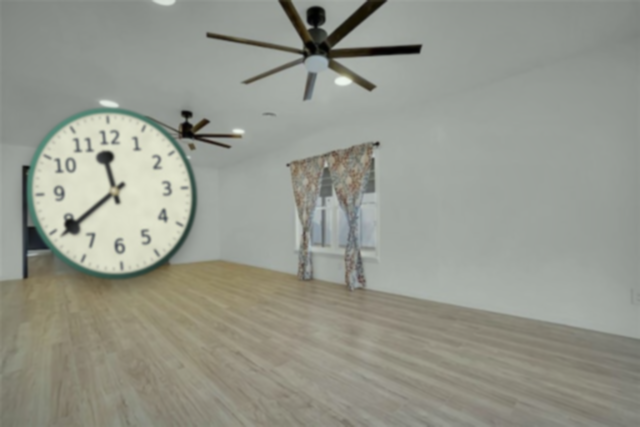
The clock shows **11:39**
